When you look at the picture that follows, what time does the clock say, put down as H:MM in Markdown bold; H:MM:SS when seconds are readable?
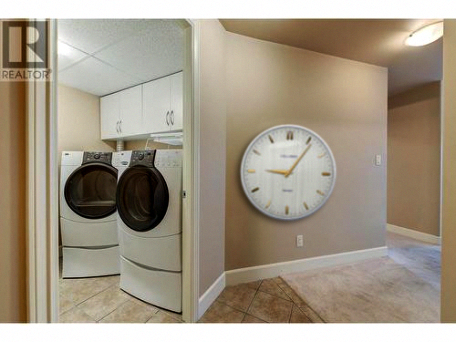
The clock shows **9:06**
